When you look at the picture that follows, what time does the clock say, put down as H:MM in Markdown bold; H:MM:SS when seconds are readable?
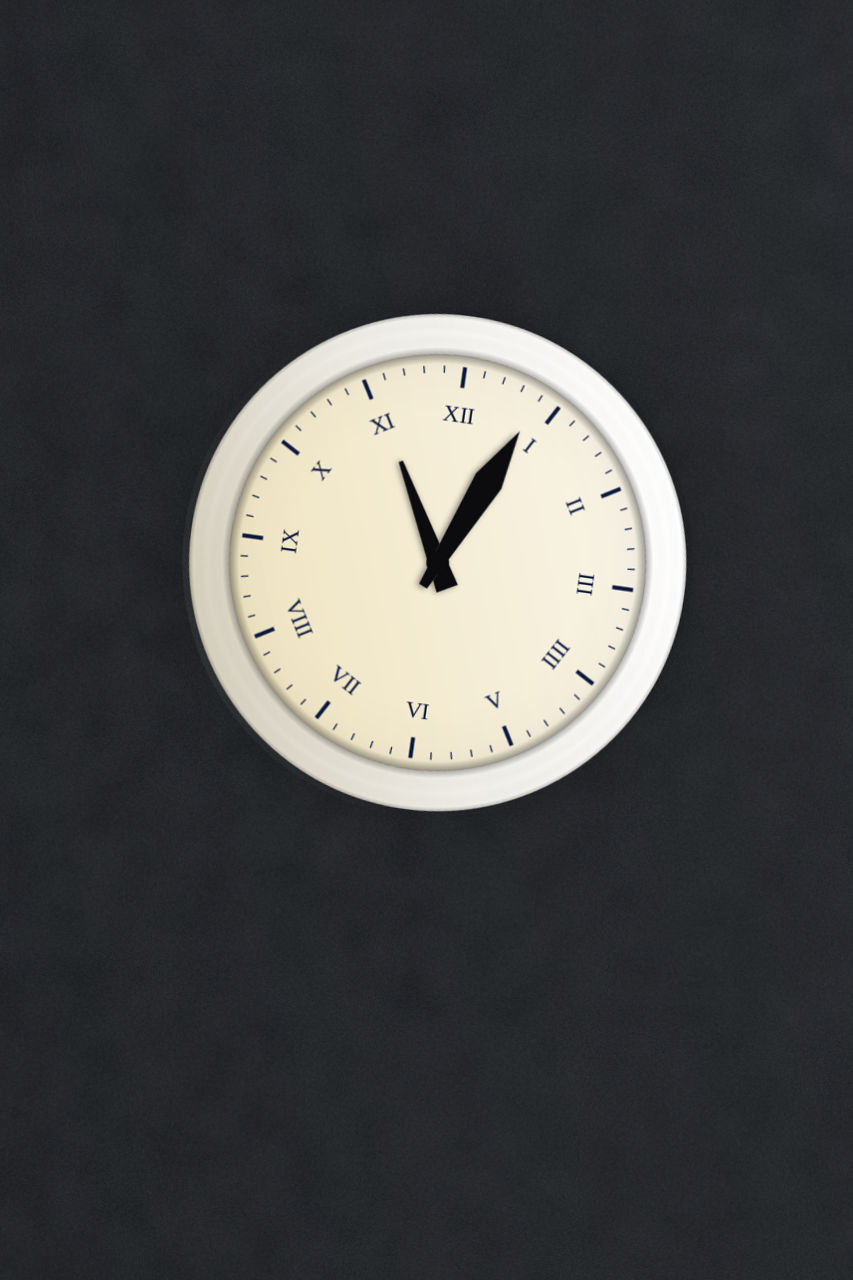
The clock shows **11:04**
